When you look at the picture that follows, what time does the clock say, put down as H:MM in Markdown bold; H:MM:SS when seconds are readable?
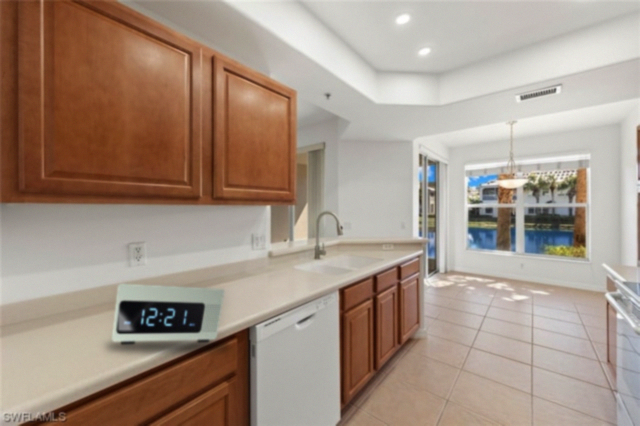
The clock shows **12:21**
